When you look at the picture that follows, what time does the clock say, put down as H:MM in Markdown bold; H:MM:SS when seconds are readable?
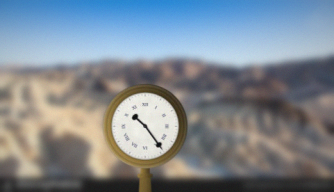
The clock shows **10:24**
